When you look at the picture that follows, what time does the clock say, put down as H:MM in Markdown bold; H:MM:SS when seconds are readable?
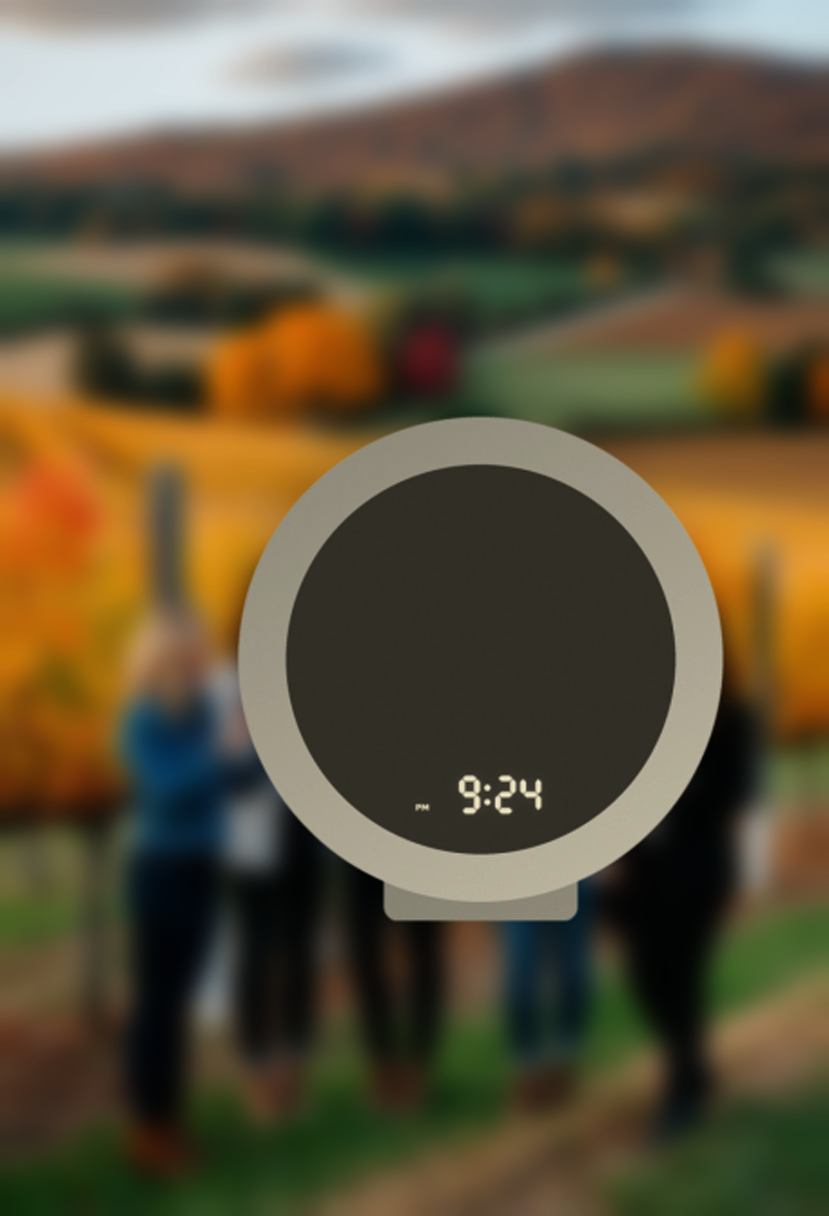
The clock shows **9:24**
